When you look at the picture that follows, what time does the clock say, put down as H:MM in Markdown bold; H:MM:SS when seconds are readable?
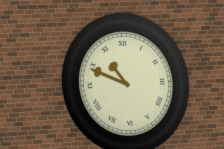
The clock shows **10:49**
